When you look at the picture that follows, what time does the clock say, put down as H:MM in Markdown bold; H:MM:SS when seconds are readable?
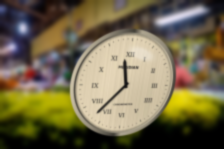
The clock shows **11:37**
